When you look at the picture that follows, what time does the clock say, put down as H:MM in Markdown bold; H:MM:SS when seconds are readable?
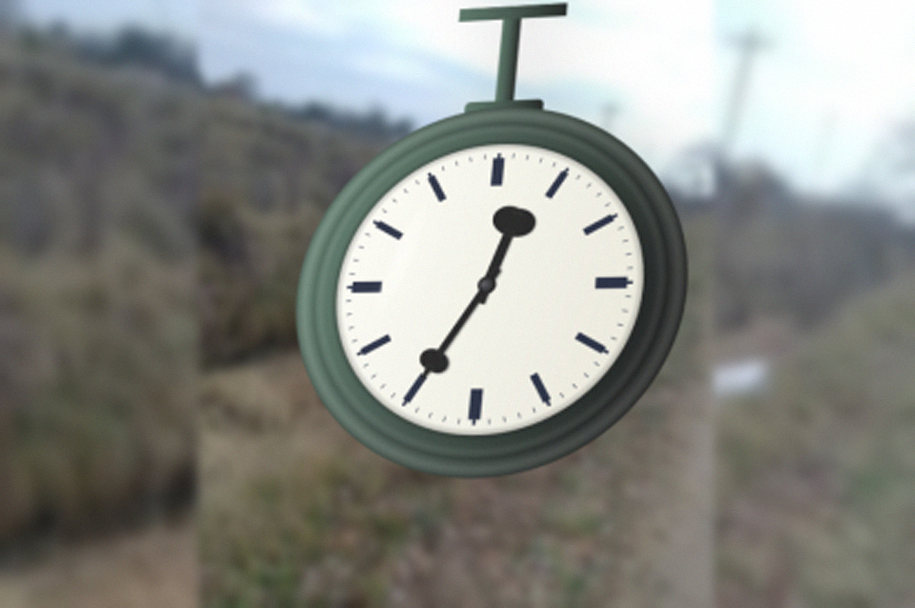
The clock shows **12:35**
